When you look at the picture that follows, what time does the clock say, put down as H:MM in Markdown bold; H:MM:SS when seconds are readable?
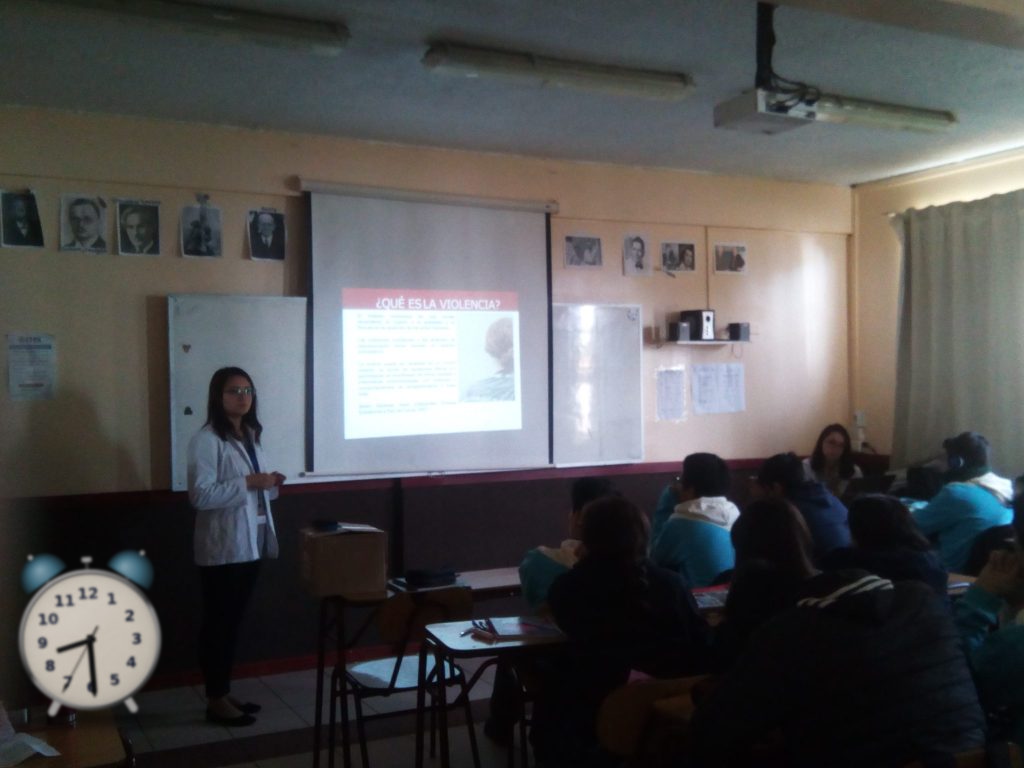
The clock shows **8:29:35**
